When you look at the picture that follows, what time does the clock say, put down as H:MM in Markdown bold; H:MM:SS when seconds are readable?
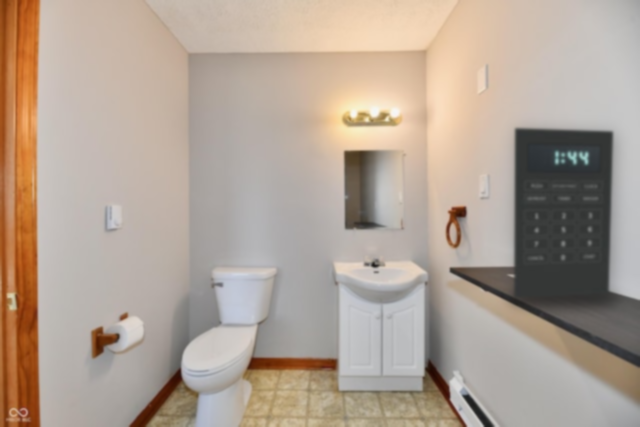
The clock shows **1:44**
